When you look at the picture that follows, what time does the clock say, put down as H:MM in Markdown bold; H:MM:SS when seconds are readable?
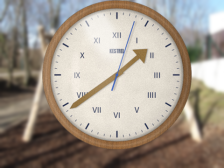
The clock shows **1:39:03**
